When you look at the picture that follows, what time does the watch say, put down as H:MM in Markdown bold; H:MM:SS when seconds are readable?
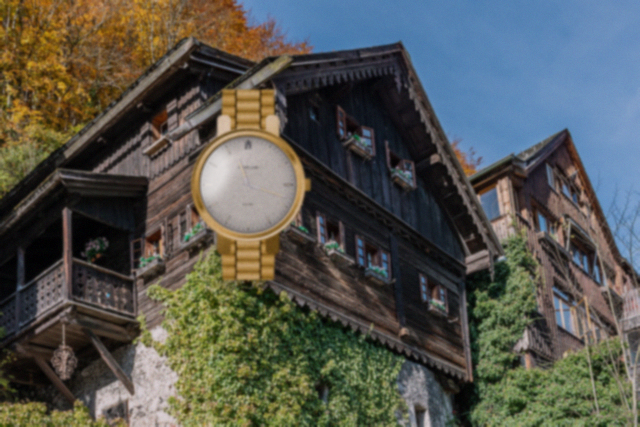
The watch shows **11:18**
